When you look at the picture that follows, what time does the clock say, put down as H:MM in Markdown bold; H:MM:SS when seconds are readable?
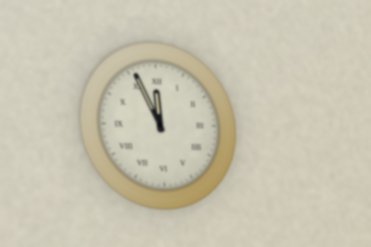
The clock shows **11:56**
